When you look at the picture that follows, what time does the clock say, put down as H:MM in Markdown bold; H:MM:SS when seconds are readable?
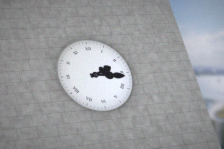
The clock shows **2:16**
